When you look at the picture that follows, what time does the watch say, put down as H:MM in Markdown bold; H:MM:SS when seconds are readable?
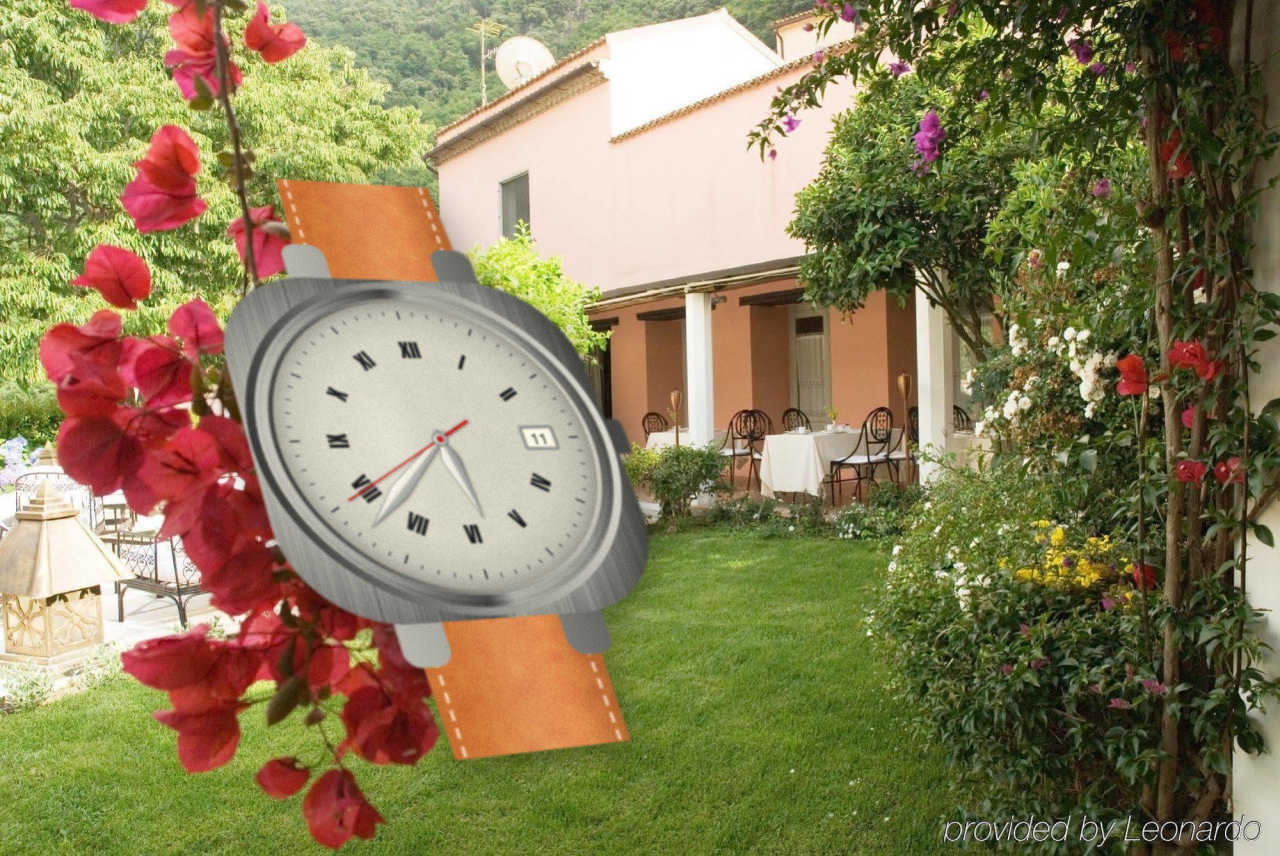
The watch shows **5:37:40**
